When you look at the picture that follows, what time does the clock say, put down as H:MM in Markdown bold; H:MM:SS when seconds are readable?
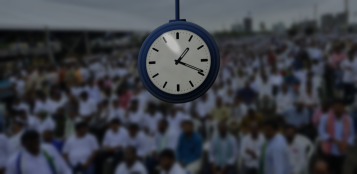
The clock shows **1:19**
